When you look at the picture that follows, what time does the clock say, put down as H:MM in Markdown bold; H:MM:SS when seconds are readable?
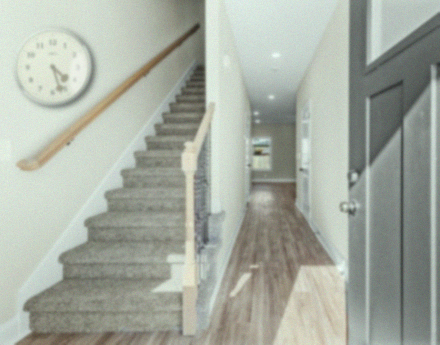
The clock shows **4:27**
